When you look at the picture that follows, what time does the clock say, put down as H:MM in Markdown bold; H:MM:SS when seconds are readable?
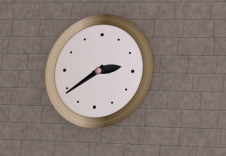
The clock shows **2:39**
